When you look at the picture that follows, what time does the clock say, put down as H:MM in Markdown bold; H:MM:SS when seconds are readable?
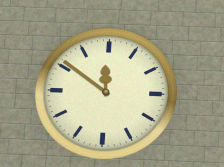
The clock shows **11:51**
